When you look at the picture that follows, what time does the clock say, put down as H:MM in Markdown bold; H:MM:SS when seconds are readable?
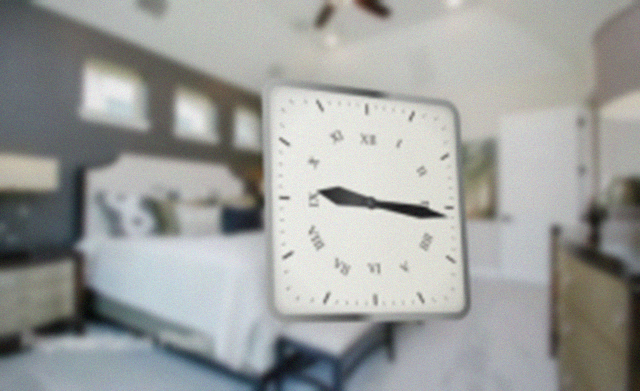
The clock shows **9:16**
